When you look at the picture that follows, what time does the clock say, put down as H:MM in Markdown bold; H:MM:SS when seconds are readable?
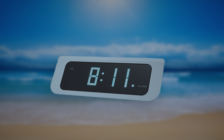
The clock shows **8:11**
